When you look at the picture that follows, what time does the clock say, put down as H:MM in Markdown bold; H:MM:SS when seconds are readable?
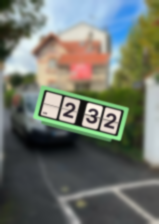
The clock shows **2:32**
